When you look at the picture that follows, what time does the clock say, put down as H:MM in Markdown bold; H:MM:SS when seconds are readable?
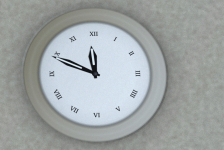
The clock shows **11:49**
